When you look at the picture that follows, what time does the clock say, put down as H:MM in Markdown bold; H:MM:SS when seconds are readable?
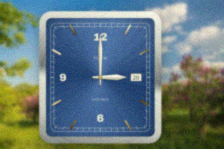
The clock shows **3:00**
